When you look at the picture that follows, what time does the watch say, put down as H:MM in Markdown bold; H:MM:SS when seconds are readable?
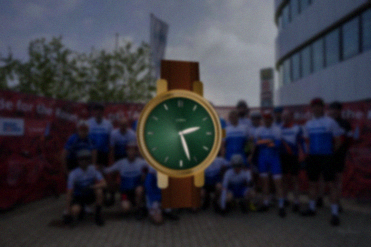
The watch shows **2:27**
